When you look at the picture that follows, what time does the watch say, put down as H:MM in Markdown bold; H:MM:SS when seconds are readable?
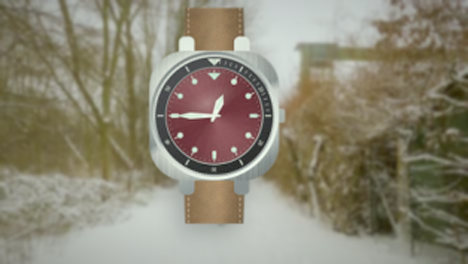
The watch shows **12:45**
